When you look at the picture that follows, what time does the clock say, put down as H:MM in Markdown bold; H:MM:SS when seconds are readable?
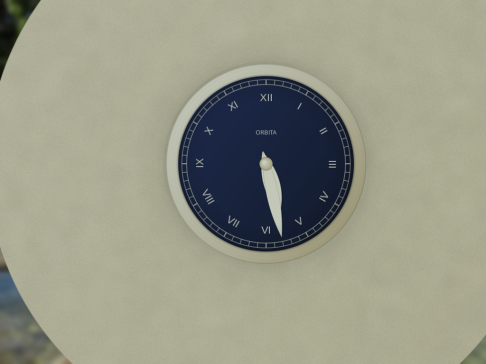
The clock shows **5:28**
